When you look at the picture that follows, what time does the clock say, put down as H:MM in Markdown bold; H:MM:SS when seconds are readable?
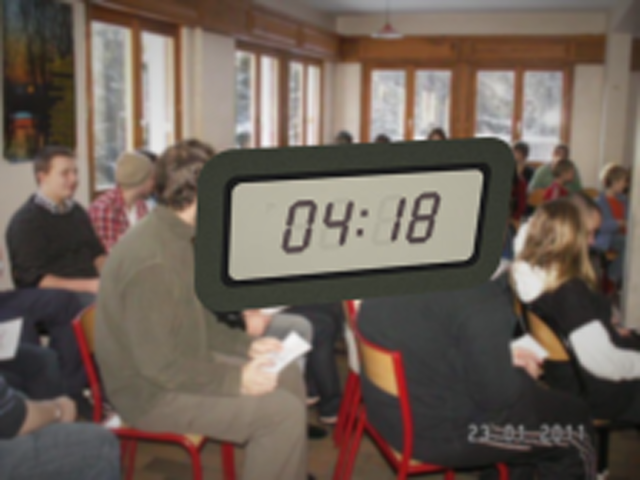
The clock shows **4:18**
